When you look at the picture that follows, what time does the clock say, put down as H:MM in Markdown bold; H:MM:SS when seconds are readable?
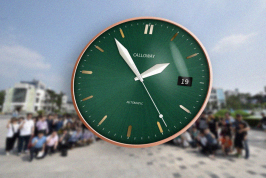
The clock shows **1:53:24**
